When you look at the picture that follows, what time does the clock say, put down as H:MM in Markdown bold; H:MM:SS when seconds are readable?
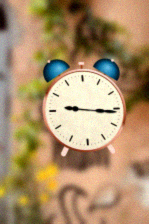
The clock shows **9:16**
